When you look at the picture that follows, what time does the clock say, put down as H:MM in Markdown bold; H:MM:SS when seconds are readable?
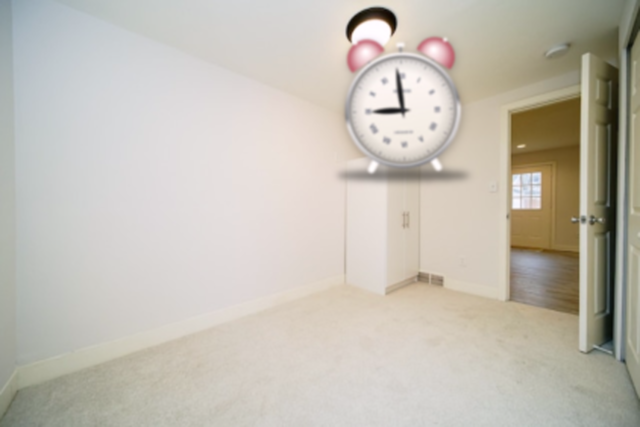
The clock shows **8:59**
